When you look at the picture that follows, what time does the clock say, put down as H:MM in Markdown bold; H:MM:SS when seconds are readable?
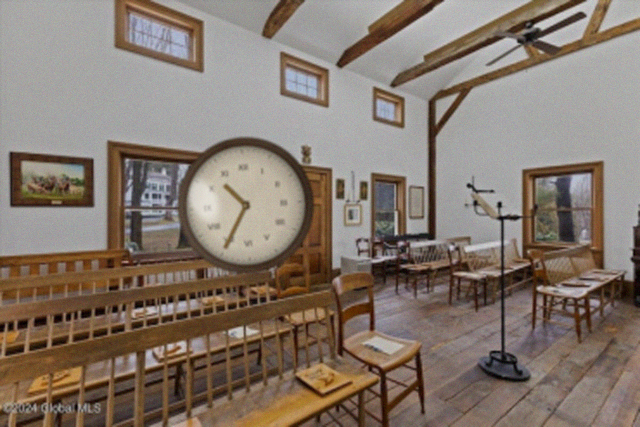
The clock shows **10:35**
